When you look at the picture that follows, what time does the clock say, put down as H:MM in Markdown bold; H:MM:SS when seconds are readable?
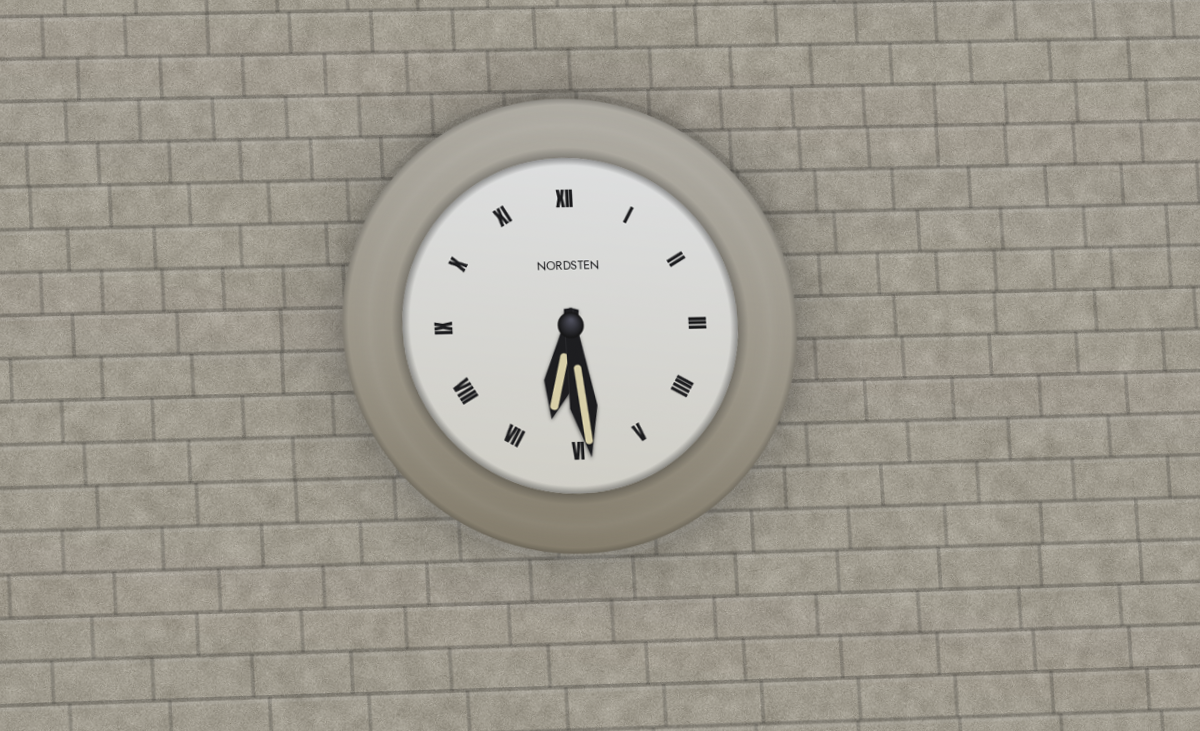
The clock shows **6:29**
